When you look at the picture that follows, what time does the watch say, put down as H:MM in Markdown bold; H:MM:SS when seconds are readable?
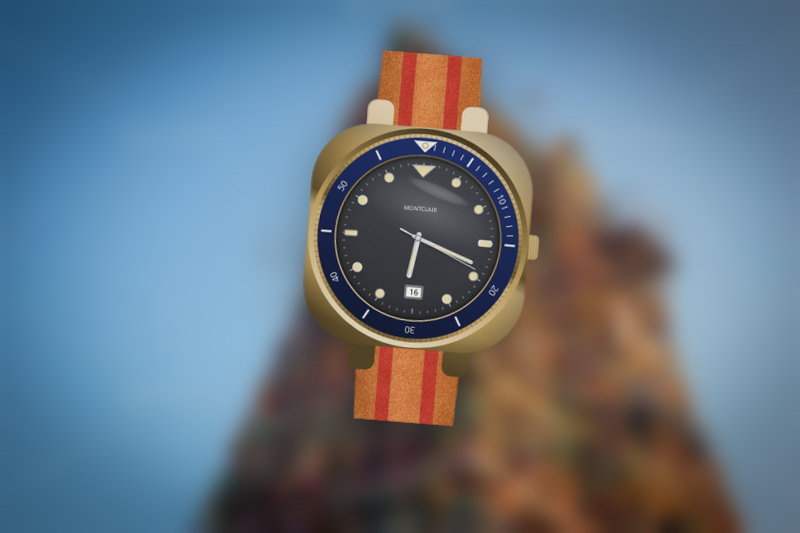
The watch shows **6:18:19**
